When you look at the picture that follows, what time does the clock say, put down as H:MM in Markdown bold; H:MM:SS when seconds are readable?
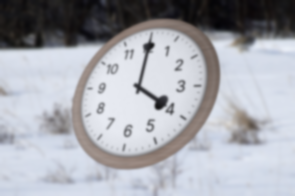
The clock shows **4:00**
